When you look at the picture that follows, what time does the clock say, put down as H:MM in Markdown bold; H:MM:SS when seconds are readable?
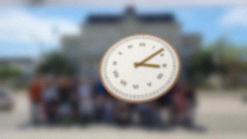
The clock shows **3:08**
